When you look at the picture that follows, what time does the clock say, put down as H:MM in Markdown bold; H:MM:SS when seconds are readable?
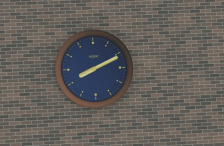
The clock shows **8:11**
